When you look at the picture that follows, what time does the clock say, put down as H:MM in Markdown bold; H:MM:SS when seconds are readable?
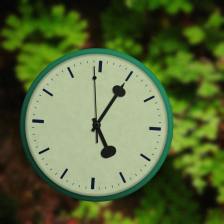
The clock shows **5:04:59**
